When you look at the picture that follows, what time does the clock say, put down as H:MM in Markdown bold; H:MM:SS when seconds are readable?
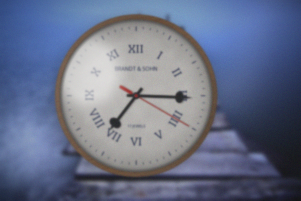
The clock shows **7:15:20**
